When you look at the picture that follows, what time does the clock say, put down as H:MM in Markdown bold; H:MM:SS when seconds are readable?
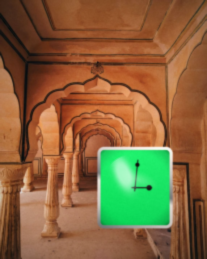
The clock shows **3:01**
